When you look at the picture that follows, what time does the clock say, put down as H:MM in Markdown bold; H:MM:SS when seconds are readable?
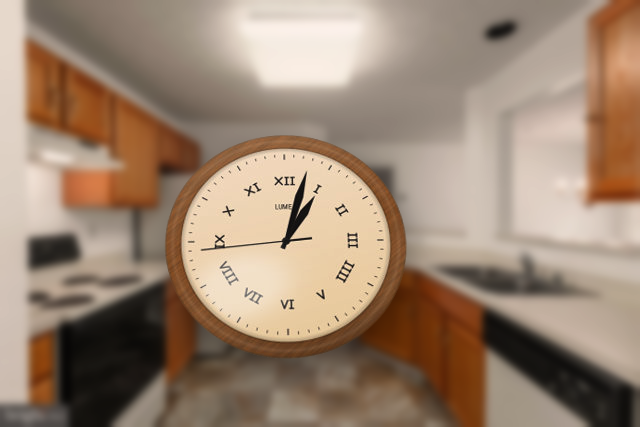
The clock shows **1:02:44**
